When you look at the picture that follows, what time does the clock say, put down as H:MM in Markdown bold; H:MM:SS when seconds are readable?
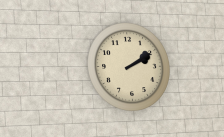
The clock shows **2:10**
